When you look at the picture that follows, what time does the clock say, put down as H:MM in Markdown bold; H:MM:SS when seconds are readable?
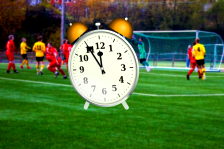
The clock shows **11:55**
